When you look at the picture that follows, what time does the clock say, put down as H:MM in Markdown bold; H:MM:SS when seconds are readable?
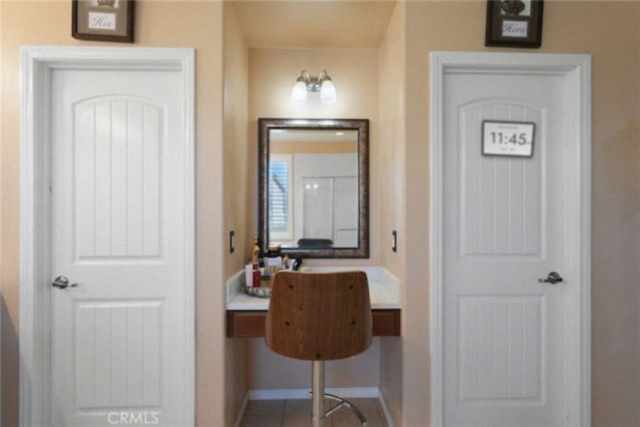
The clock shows **11:45**
